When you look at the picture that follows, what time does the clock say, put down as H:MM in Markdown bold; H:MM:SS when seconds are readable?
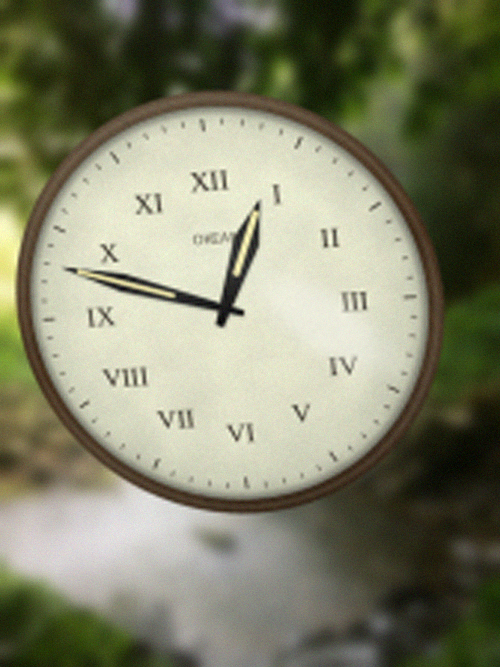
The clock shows **12:48**
